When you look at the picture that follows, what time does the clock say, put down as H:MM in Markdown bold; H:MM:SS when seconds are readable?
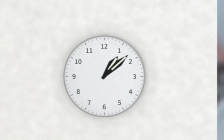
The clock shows **1:08**
